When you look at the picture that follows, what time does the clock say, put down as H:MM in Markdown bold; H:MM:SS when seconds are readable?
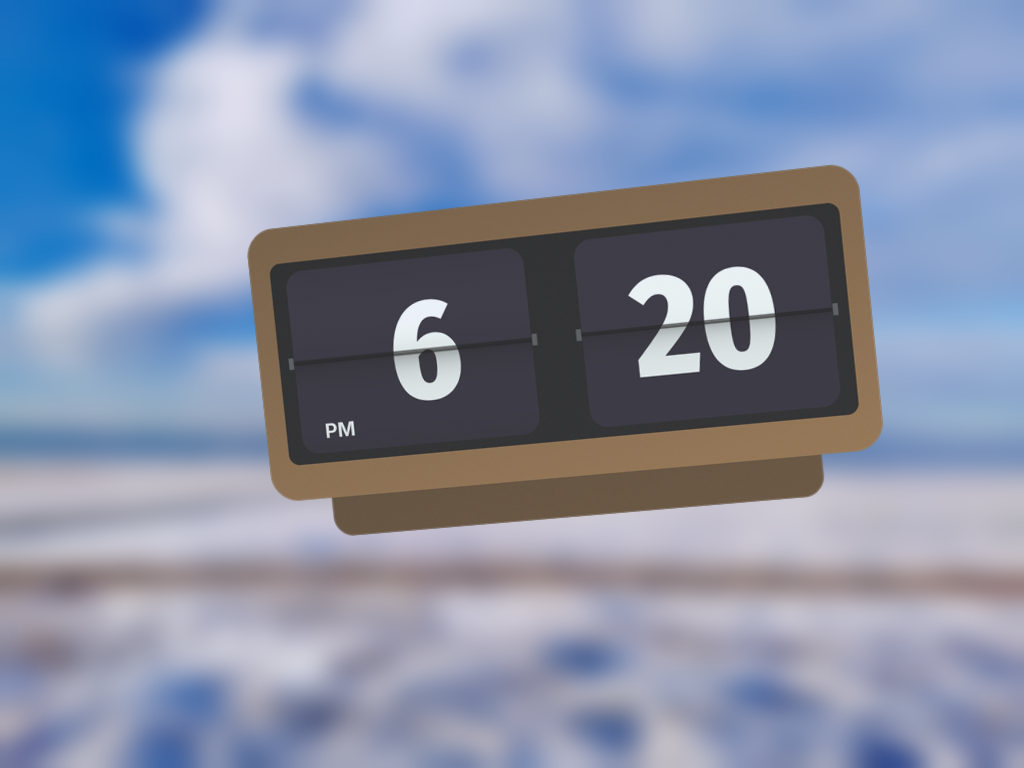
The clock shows **6:20**
